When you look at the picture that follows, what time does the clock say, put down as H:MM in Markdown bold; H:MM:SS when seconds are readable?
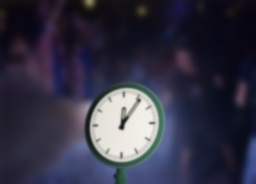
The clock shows **12:06**
